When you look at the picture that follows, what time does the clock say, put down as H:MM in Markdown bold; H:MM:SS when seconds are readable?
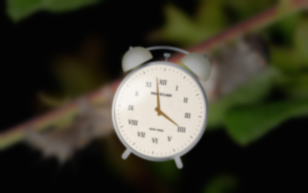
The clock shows **3:58**
